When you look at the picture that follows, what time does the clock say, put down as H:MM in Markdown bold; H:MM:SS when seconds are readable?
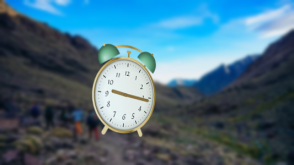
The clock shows **9:16**
